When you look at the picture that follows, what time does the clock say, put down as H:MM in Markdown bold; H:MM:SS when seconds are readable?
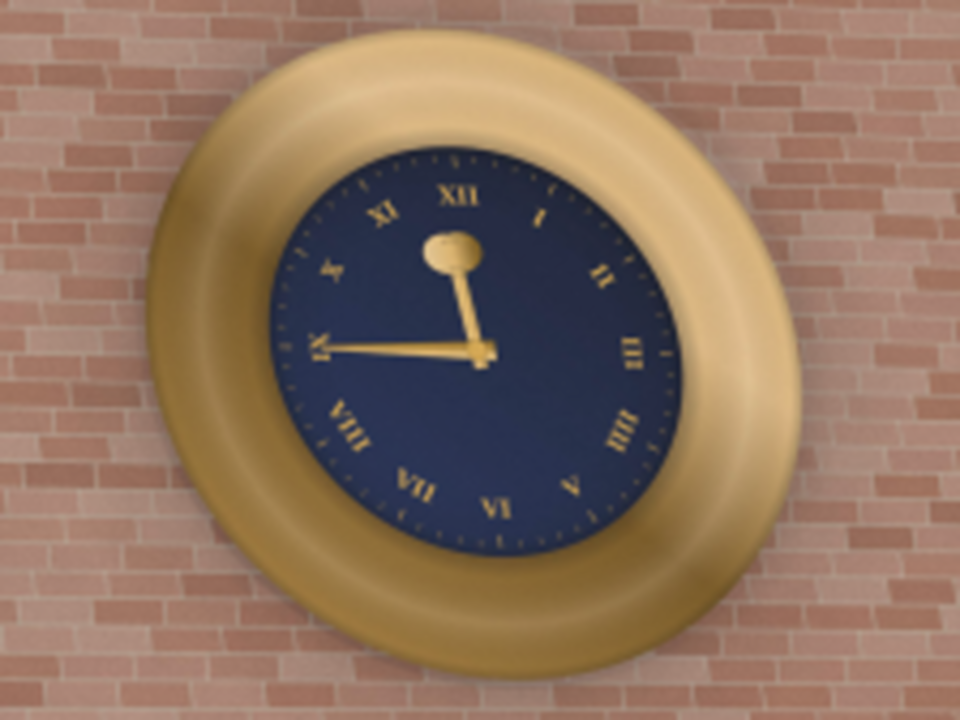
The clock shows **11:45**
